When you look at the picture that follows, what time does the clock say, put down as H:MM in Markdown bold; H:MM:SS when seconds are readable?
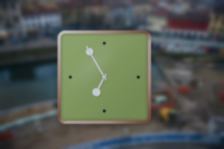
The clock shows **6:55**
